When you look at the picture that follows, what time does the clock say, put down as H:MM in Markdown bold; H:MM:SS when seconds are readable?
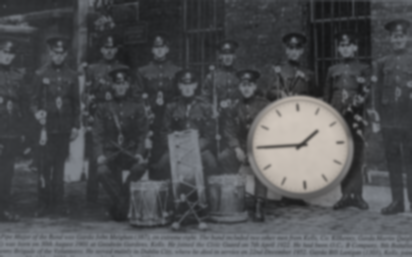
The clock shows **1:45**
